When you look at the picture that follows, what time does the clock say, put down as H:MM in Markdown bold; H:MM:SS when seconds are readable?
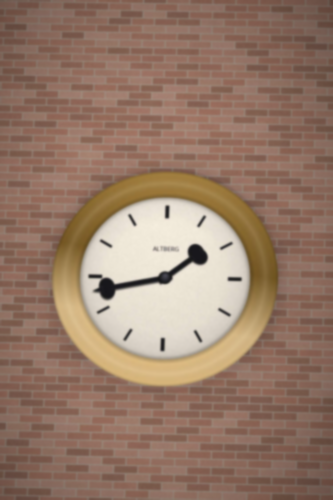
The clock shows **1:43**
